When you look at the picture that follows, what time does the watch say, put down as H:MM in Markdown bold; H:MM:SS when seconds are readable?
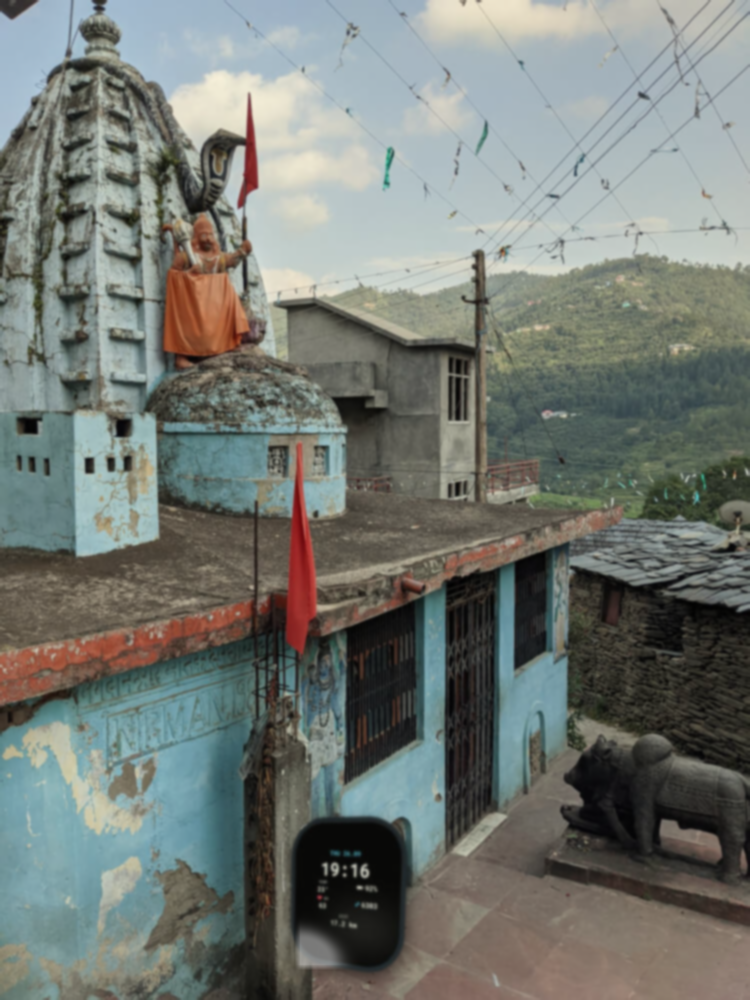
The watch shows **19:16**
